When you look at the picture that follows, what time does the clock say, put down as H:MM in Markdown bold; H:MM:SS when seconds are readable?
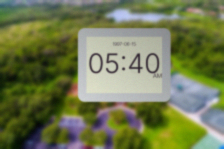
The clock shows **5:40**
